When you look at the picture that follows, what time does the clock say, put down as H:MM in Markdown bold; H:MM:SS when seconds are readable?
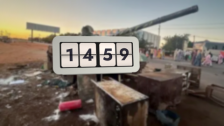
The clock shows **14:59**
